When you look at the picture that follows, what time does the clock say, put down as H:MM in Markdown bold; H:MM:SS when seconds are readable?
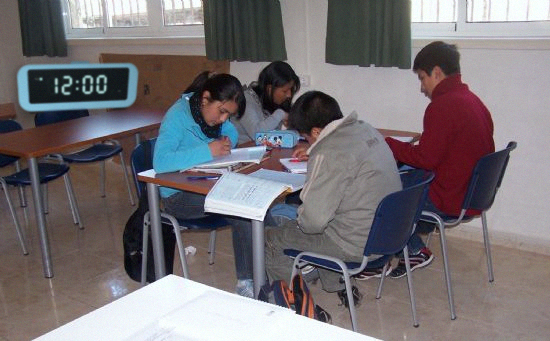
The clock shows **12:00**
